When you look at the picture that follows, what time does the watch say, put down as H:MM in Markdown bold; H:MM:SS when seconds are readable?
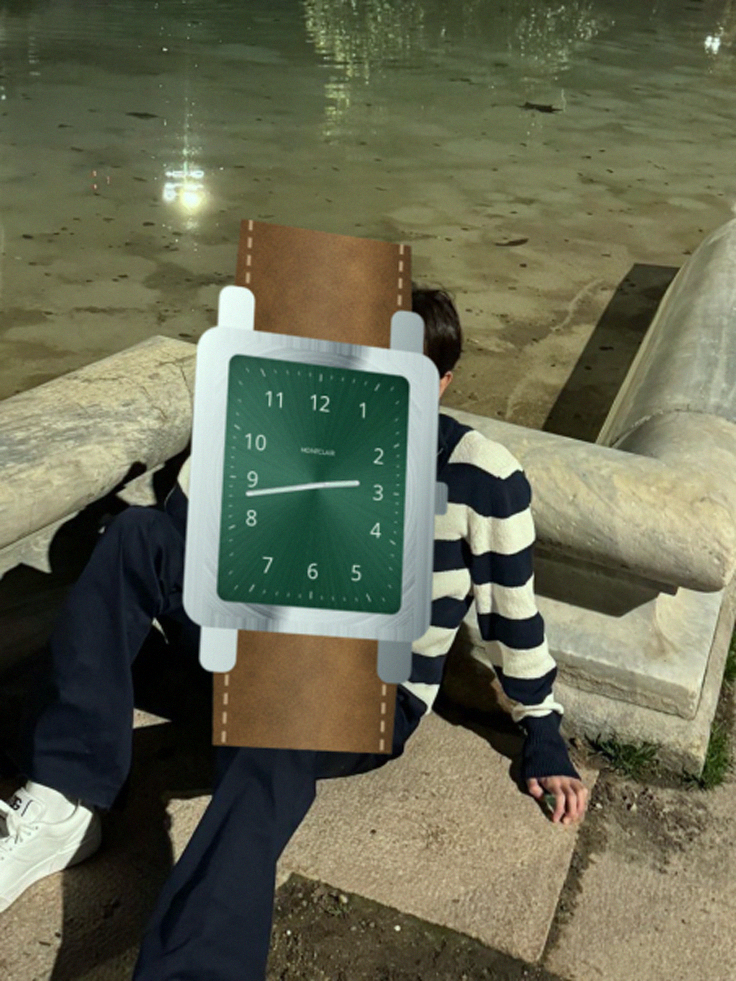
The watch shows **2:43**
